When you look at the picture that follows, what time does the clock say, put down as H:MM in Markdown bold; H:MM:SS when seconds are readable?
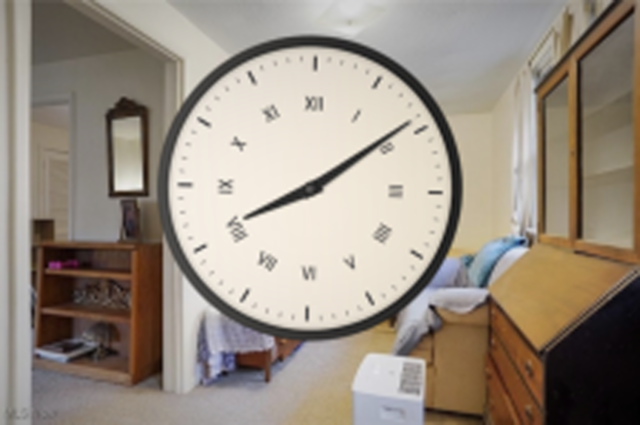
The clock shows **8:09**
